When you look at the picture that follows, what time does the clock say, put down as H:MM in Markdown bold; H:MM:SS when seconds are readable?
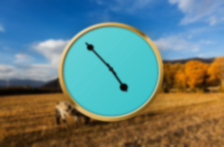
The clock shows **4:53**
